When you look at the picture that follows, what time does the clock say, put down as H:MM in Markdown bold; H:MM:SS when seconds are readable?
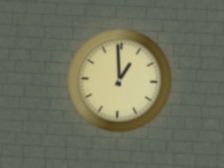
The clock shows **12:59**
